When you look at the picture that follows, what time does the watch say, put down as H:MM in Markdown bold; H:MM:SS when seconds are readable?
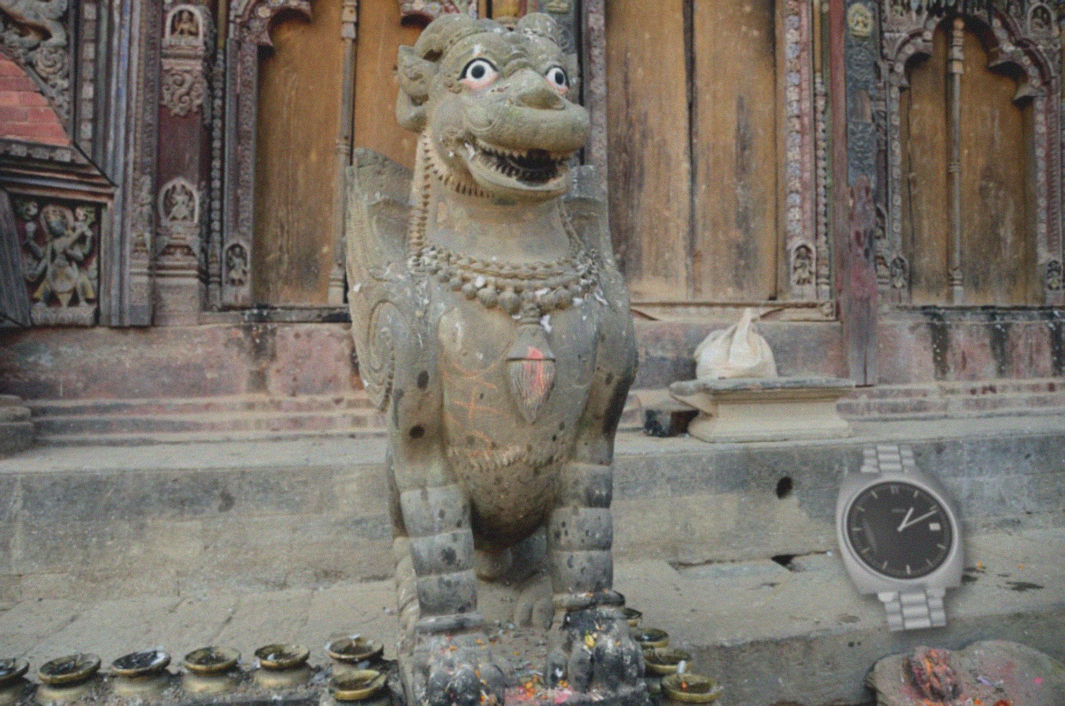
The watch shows **1:11**
